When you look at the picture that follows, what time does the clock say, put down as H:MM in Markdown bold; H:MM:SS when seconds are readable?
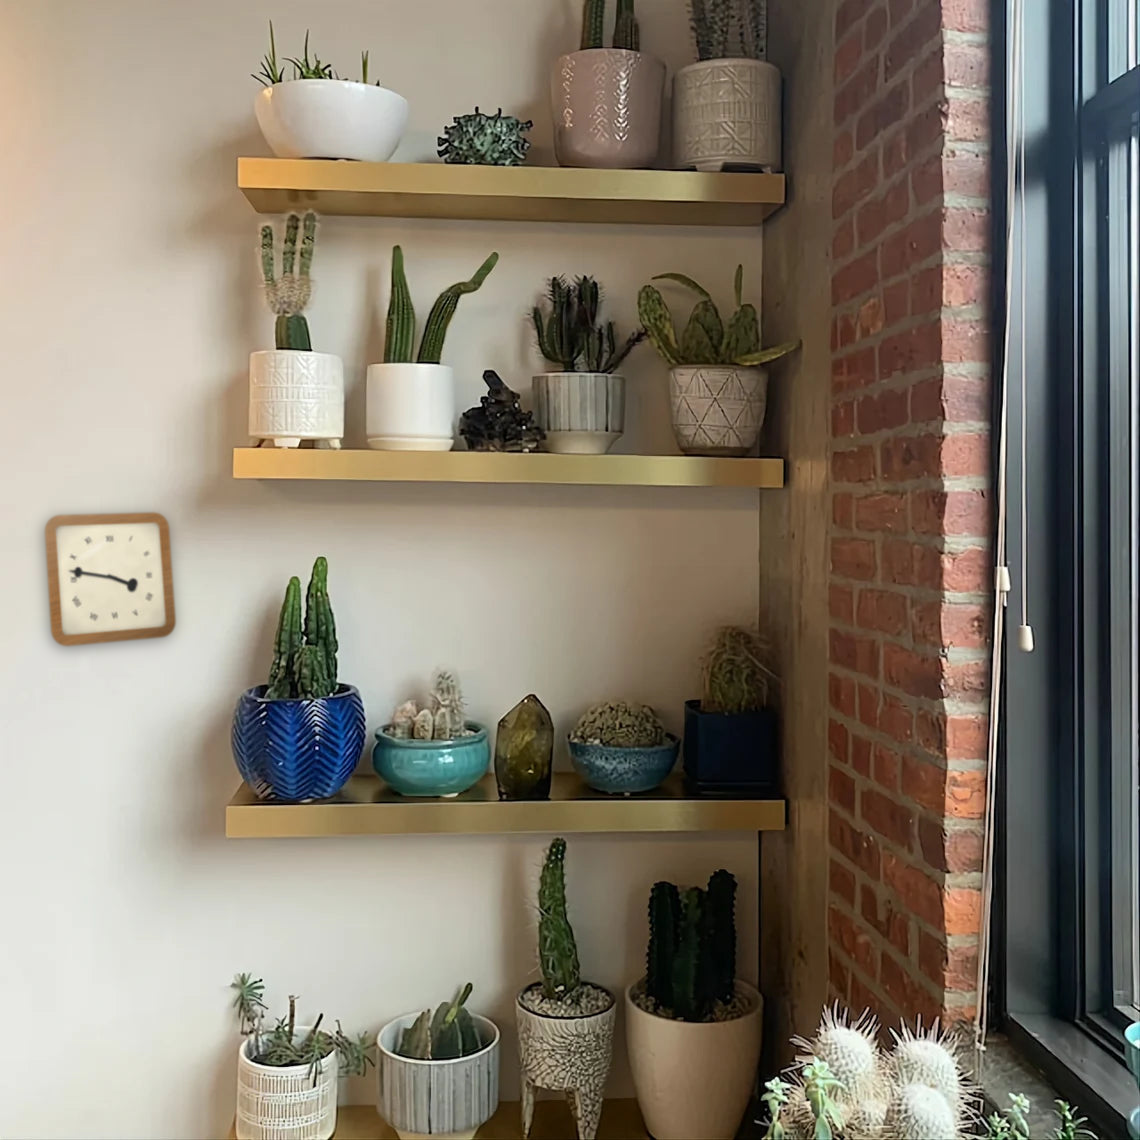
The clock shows **3:47**
